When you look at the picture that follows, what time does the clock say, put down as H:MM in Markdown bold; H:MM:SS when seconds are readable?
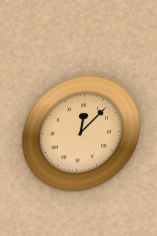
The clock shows **12:07**
